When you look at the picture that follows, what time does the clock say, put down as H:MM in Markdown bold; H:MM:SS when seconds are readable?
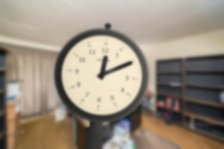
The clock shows **12:10**
